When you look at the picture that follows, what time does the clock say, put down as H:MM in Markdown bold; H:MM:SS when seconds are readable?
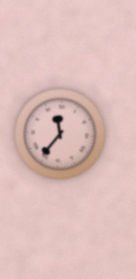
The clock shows **11:36**
